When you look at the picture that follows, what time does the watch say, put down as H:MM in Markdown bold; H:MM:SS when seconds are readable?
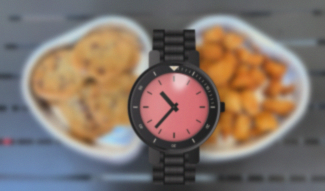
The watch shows **10:37**
